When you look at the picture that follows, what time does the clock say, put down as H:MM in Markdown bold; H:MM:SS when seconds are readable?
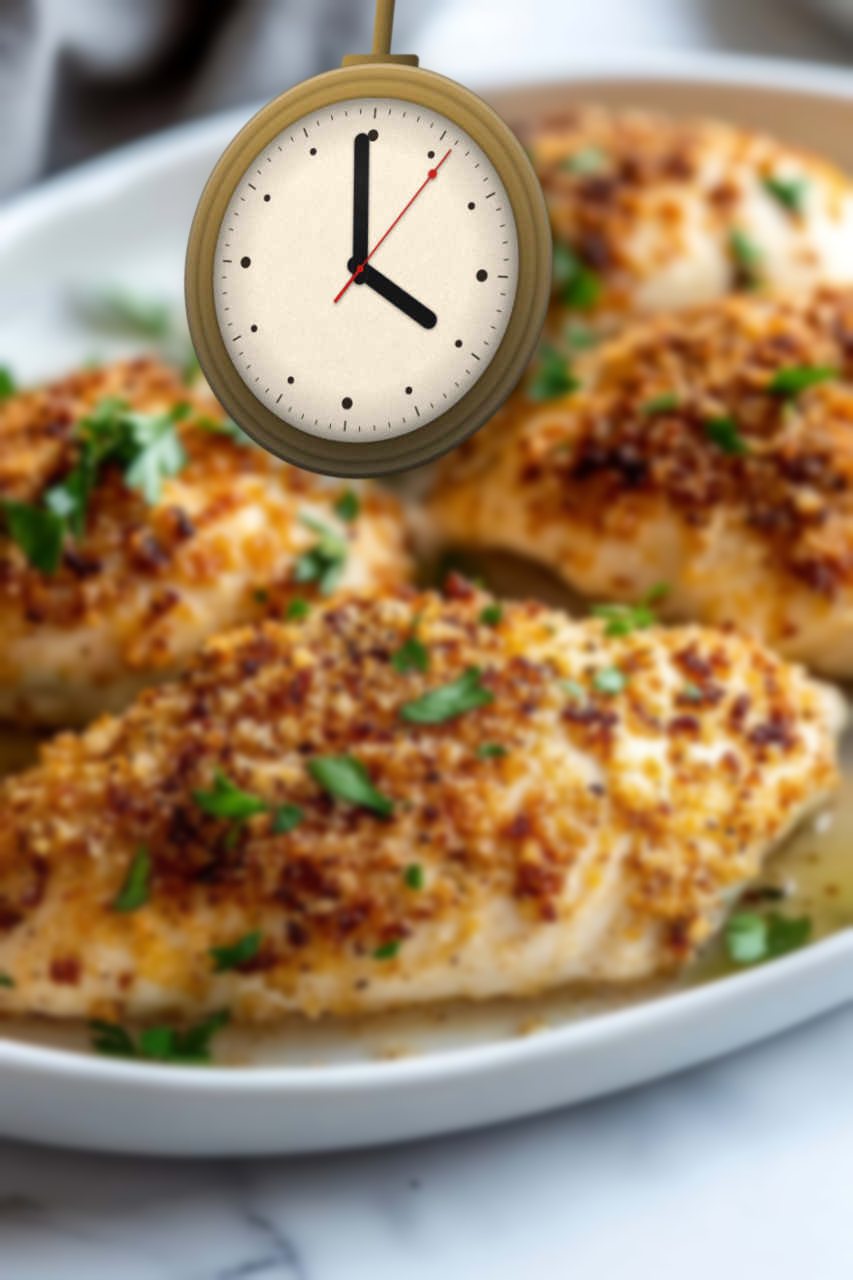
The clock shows **3:59:06**
